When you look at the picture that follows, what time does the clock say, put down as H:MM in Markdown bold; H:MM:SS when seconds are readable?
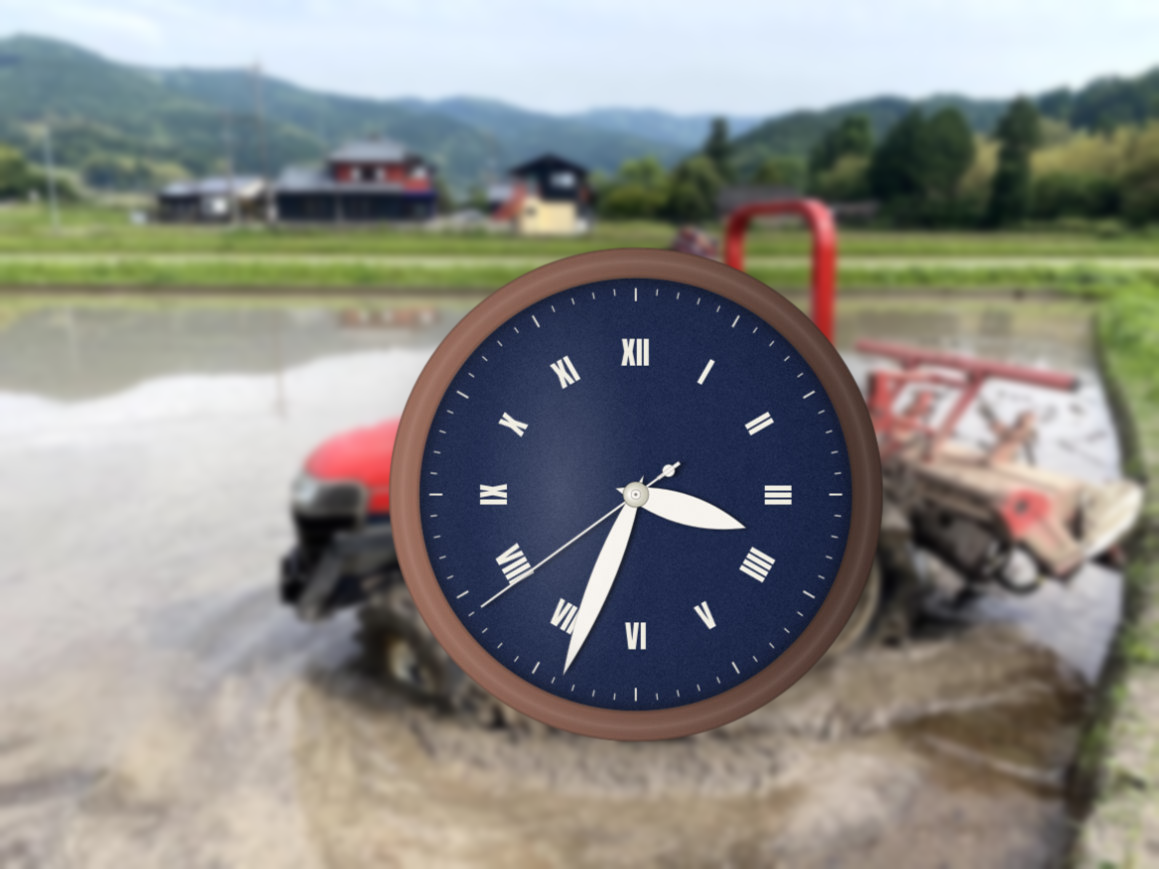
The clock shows **3:33:39**
